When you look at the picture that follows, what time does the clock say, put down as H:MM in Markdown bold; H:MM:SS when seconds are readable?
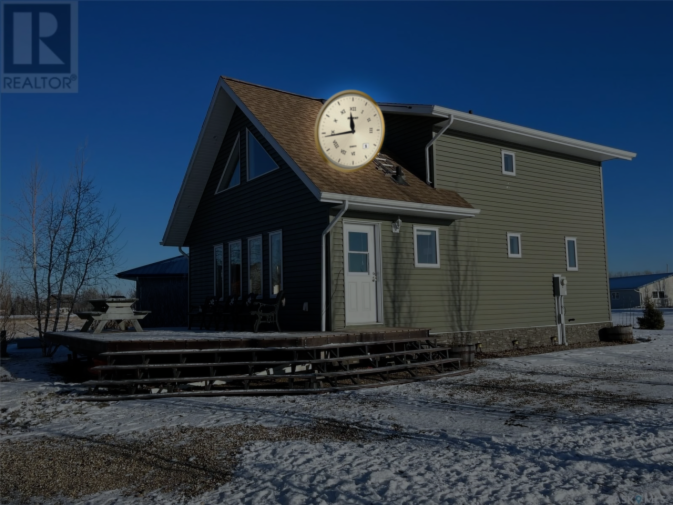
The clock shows **11:44**
